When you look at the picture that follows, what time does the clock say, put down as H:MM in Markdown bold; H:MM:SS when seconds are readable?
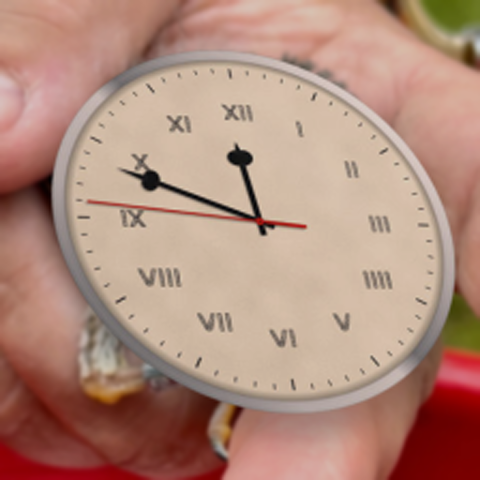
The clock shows **11:48:46**
